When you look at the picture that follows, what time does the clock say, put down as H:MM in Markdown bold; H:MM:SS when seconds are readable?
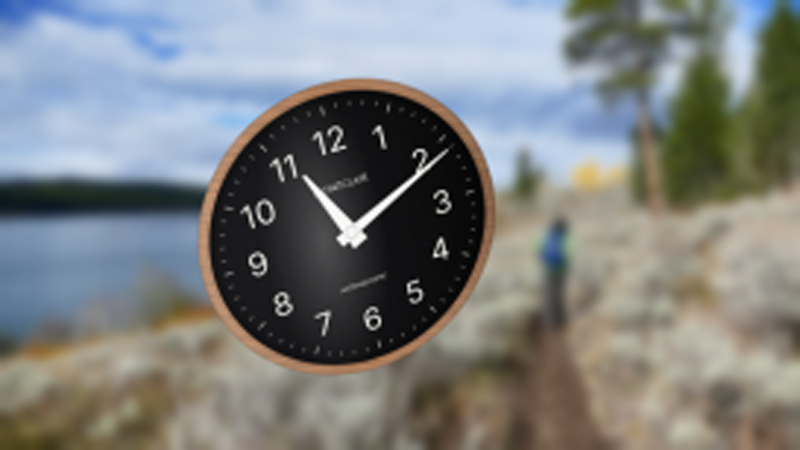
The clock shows **11:11**
